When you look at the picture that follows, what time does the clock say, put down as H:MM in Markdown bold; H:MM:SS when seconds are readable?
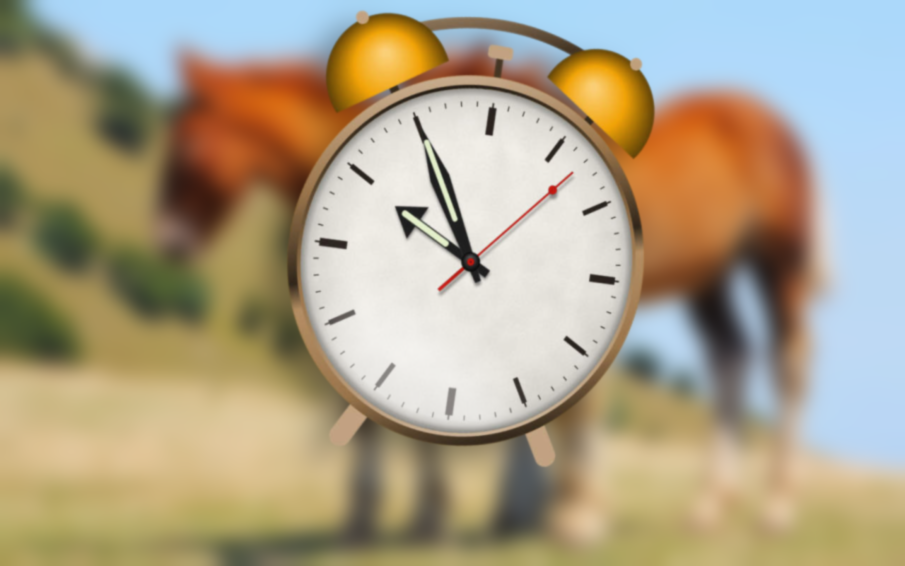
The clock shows **9:55:07**
